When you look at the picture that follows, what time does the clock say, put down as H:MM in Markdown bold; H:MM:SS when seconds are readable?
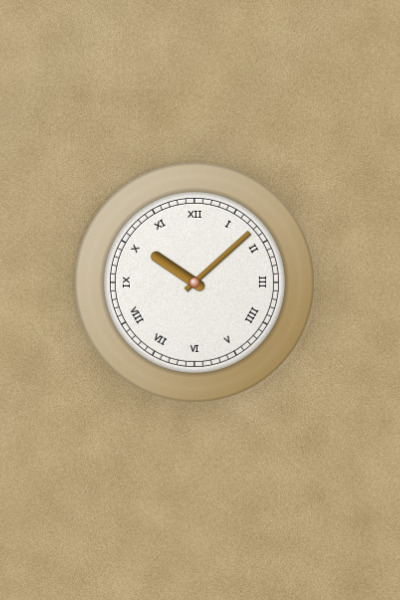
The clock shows **10:08**
